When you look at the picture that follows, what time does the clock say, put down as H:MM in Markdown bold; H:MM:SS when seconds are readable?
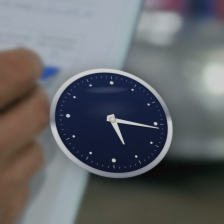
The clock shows **5:16**
